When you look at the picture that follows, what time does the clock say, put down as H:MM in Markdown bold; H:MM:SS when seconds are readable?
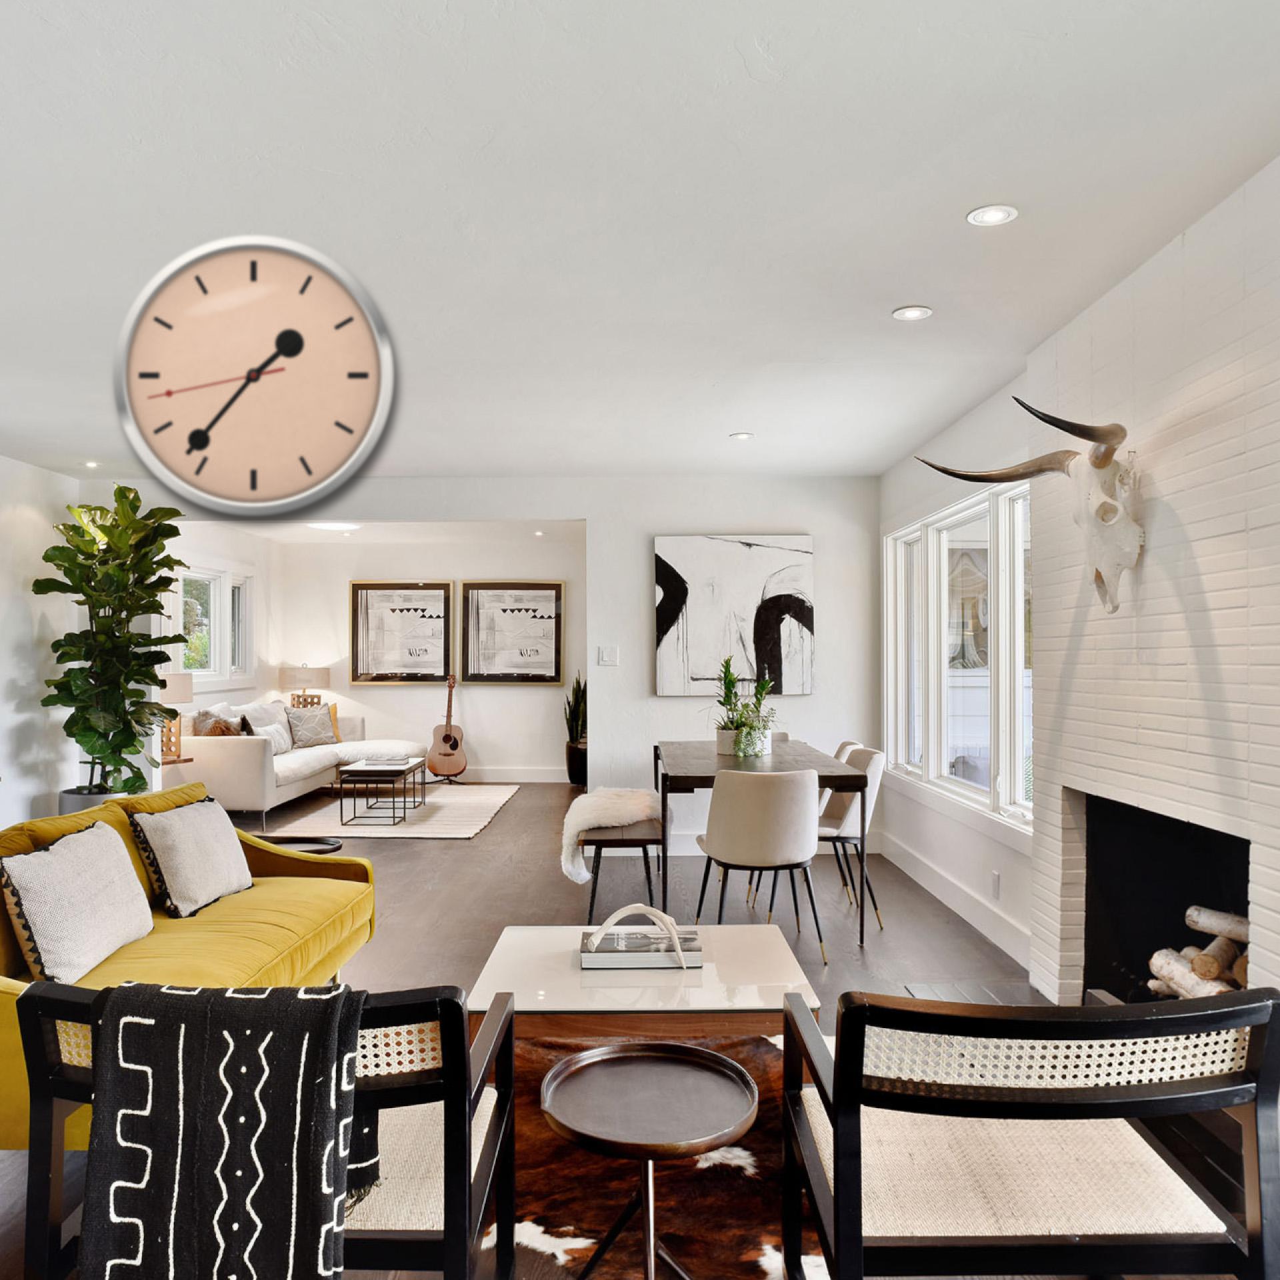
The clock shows **1:36:43**
